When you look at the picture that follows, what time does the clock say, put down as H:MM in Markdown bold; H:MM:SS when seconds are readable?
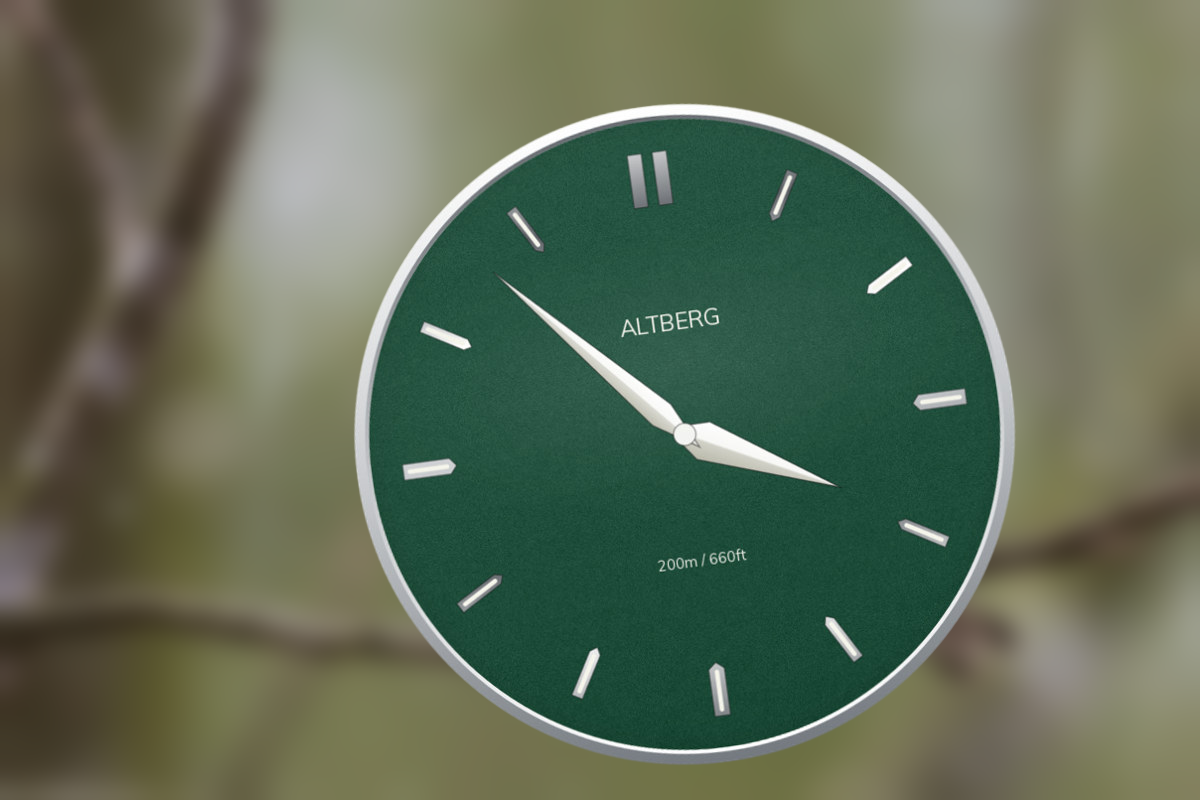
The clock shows **3:53**
